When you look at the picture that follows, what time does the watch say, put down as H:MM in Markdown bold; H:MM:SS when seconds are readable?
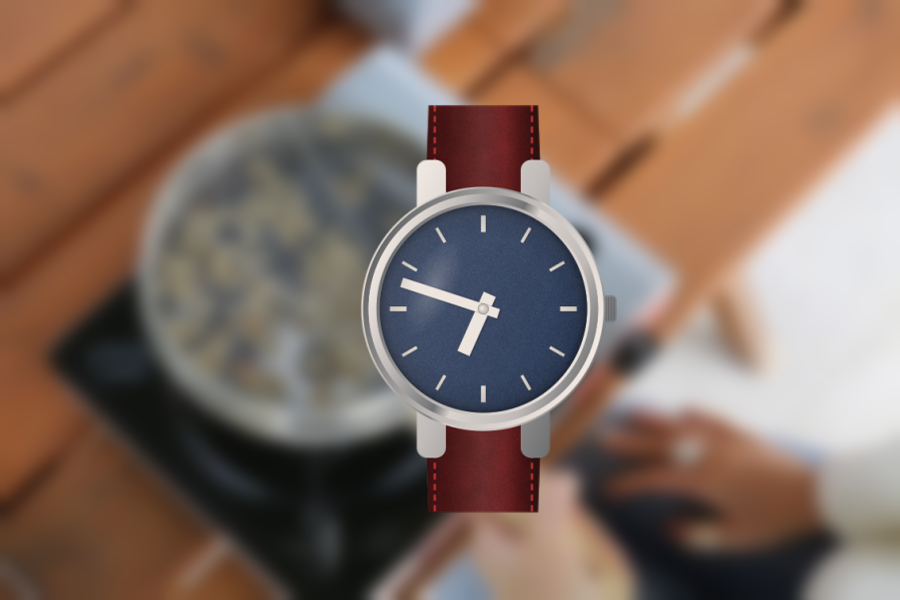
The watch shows **6:48**
